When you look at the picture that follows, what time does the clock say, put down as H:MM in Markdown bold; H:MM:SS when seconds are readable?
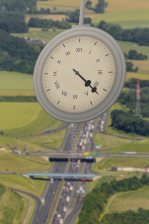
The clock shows **4:22**
